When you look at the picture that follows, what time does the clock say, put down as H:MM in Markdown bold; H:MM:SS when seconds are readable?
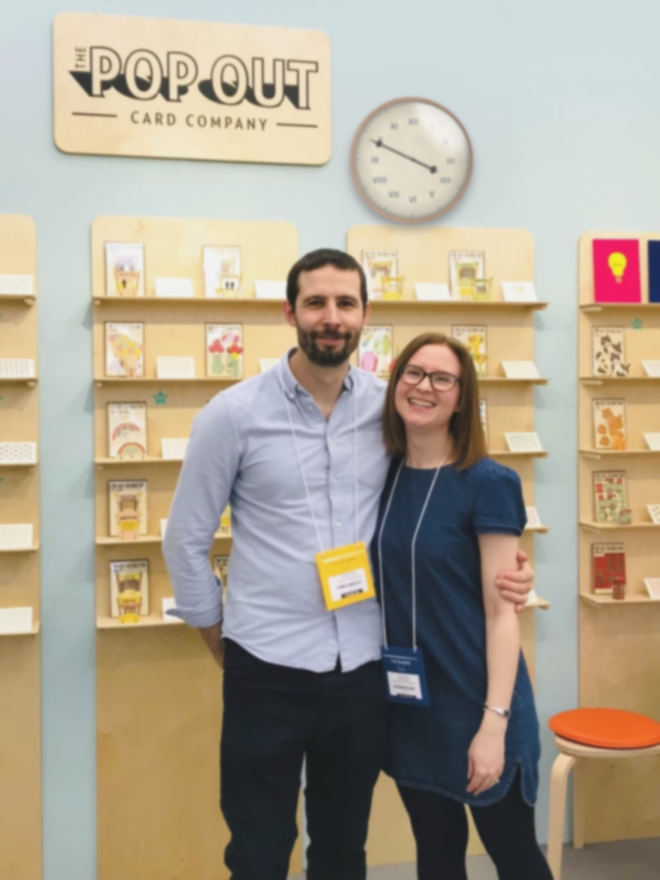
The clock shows **3:49**
